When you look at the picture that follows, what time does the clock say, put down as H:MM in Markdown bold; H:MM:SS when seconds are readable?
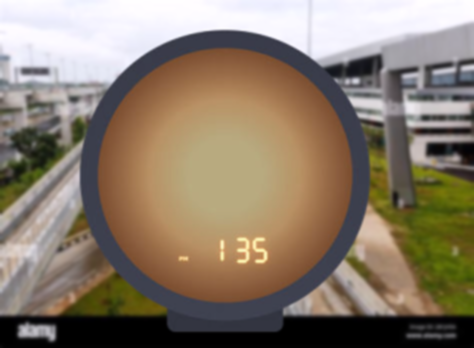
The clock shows **1:35**
